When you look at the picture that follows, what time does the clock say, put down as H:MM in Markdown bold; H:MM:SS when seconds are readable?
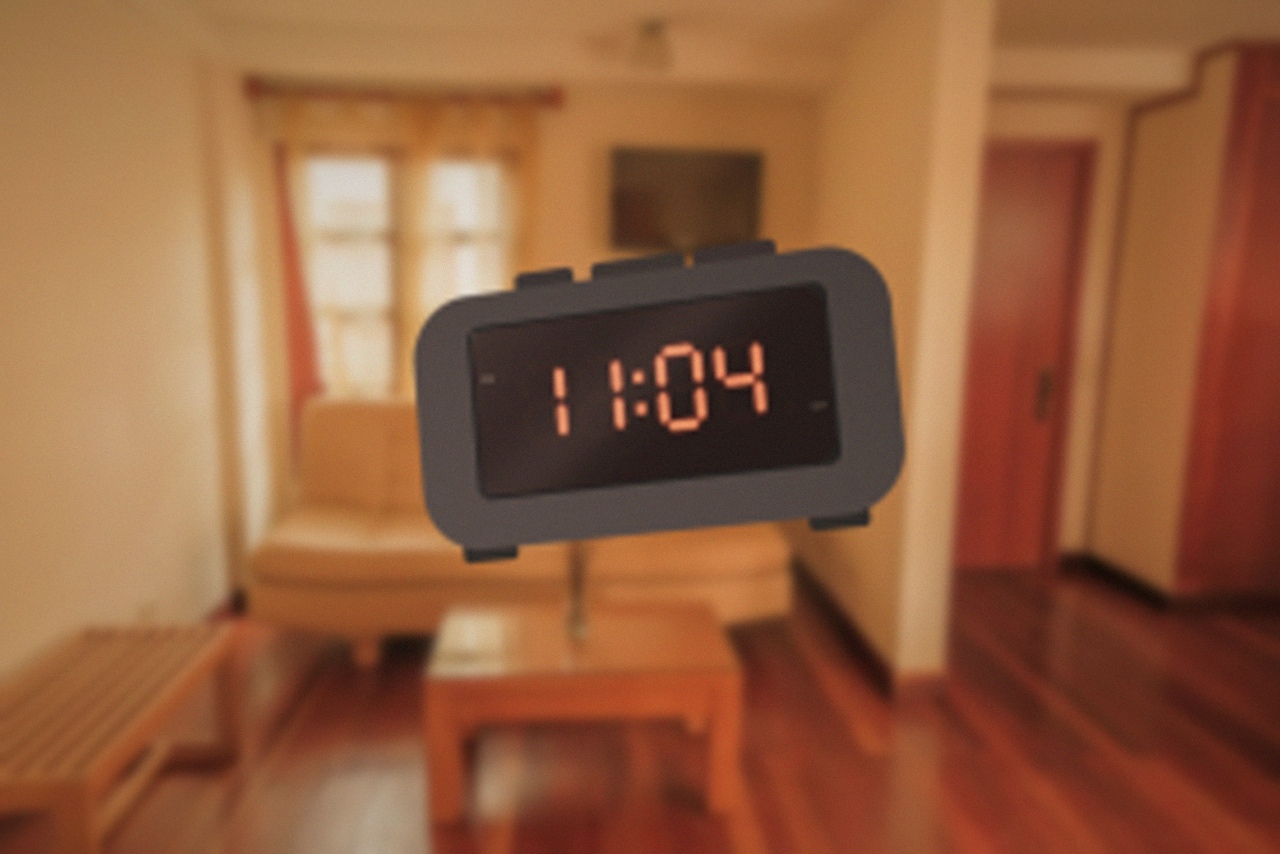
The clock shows **11:04**
